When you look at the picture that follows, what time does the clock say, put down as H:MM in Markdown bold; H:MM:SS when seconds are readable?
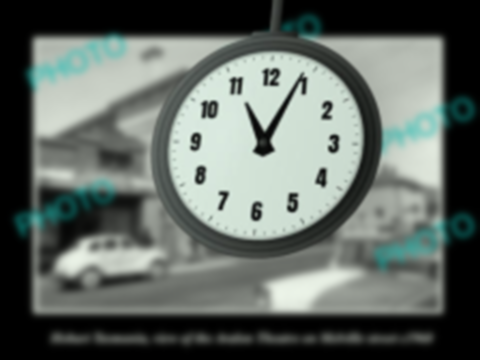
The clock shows **11:04**
